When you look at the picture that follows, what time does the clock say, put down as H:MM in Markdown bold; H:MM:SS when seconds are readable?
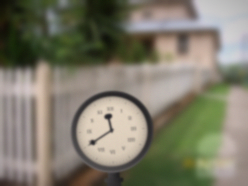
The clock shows **11:40**
